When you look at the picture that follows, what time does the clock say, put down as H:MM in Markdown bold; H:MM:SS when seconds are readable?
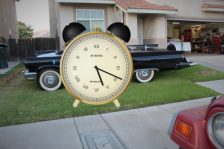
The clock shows **5:19**
